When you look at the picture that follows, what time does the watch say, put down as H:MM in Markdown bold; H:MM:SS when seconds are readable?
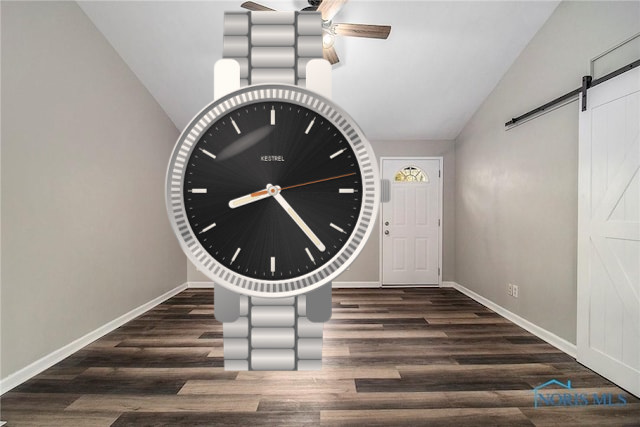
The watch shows **8:23:13**
